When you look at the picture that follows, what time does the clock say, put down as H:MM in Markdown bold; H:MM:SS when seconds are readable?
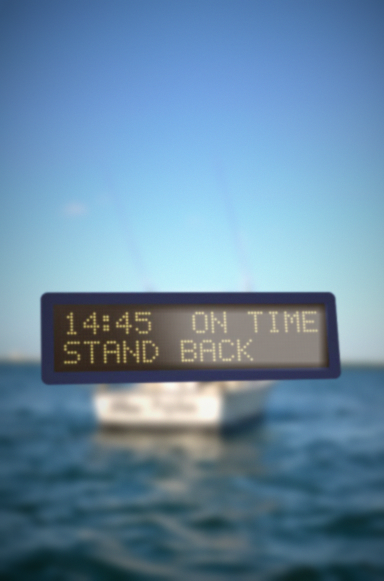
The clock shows **14:45**
